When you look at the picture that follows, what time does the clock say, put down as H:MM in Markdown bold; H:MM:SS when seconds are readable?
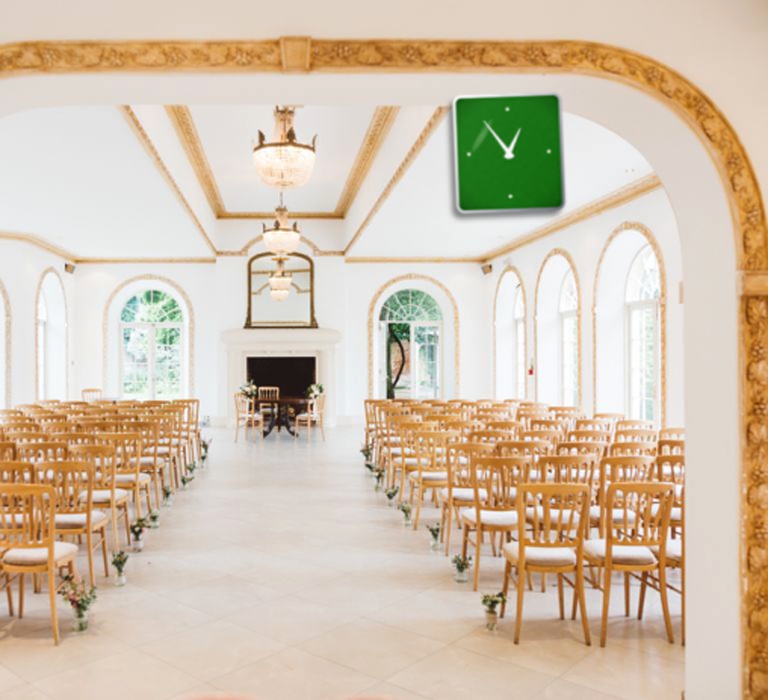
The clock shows **12:54**
